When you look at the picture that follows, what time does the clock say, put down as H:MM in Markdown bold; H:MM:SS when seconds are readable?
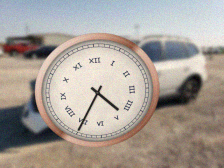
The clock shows **4:35**
